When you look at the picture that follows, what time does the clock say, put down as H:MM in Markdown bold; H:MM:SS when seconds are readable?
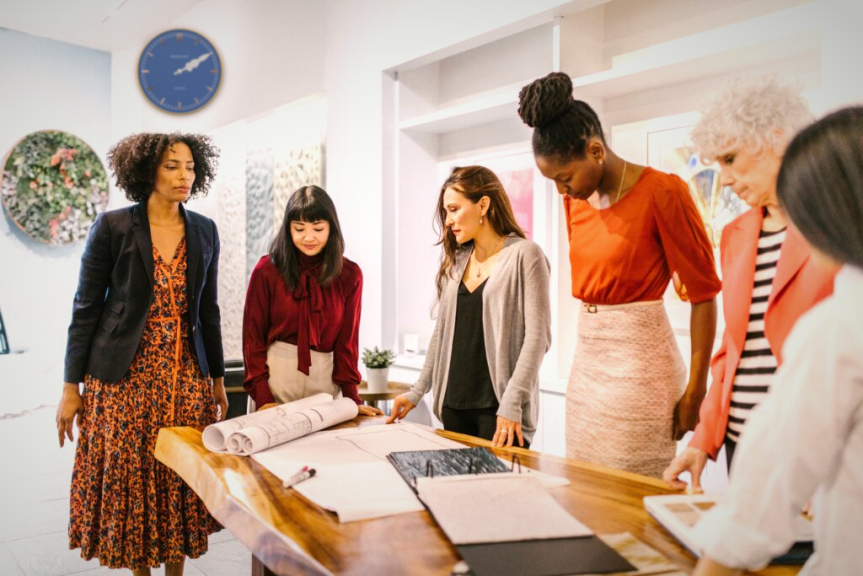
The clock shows **2:10**
